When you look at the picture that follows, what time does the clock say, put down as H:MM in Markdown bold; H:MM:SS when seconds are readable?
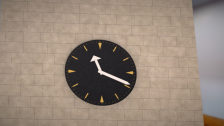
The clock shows **11:19**
